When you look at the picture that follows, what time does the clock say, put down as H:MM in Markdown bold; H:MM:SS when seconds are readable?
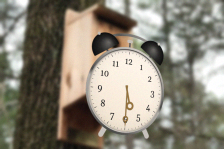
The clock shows **5:30**
